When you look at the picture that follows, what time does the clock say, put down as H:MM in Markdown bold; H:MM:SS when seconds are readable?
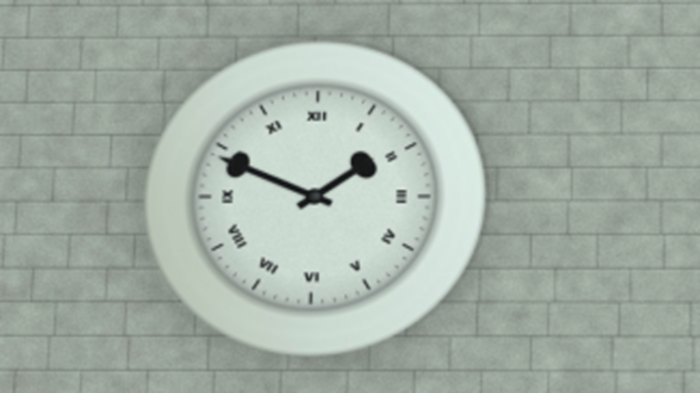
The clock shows **1:49**
